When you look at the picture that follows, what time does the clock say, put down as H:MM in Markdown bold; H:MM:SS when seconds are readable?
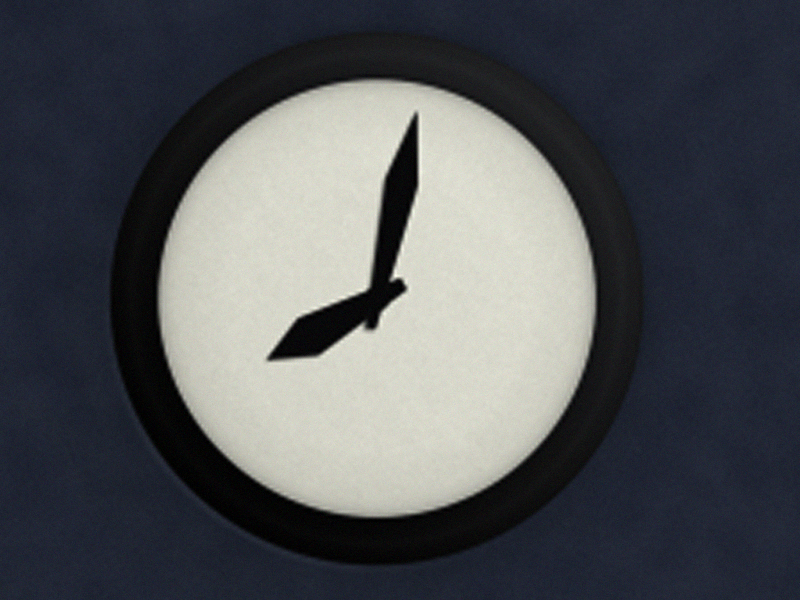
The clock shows **8:02**
